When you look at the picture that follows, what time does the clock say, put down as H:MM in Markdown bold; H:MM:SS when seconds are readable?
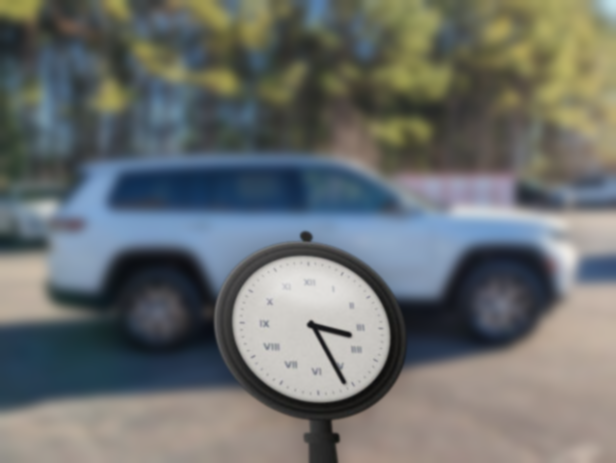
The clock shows **3:26**
